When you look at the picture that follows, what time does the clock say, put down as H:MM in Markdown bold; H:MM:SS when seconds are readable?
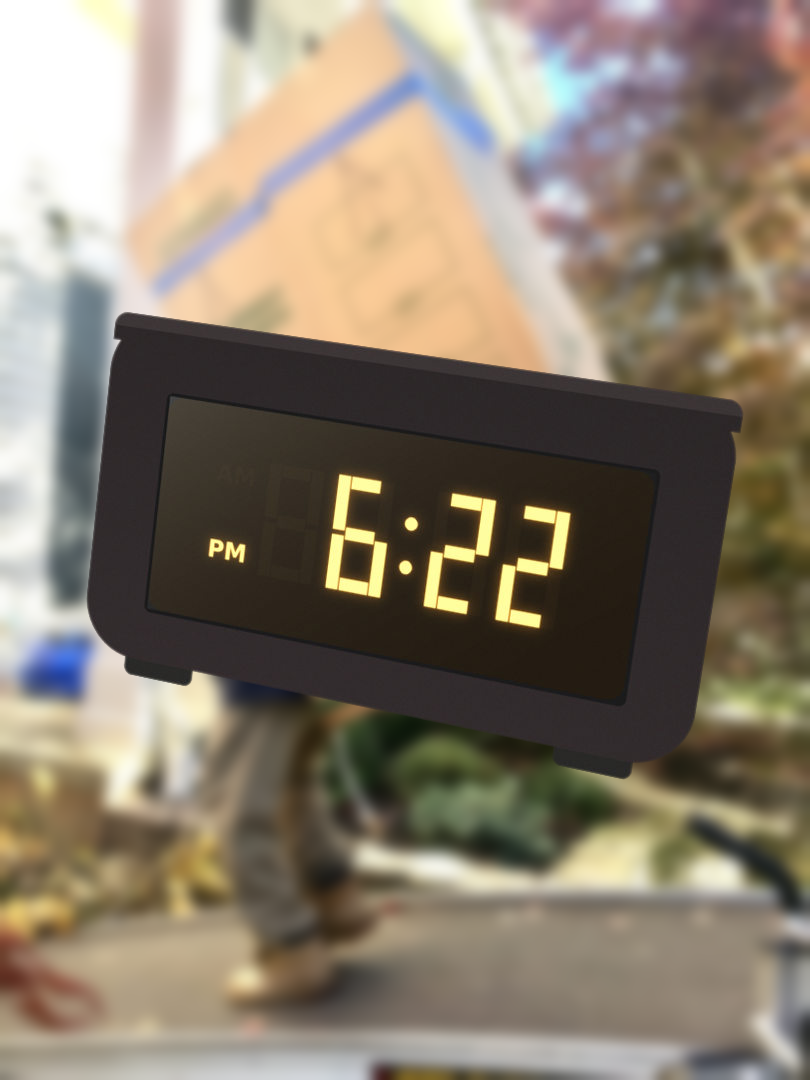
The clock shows **6:22**
